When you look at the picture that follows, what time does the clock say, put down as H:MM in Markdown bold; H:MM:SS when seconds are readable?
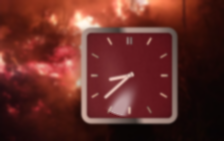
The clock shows **8:38**
